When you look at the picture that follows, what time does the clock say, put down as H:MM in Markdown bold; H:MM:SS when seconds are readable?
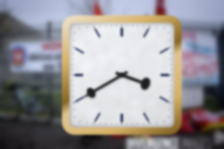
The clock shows **3:40**
